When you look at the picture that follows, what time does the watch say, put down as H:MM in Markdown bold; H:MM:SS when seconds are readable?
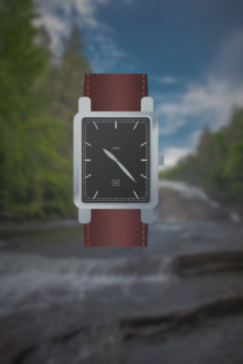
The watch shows **10:23**
